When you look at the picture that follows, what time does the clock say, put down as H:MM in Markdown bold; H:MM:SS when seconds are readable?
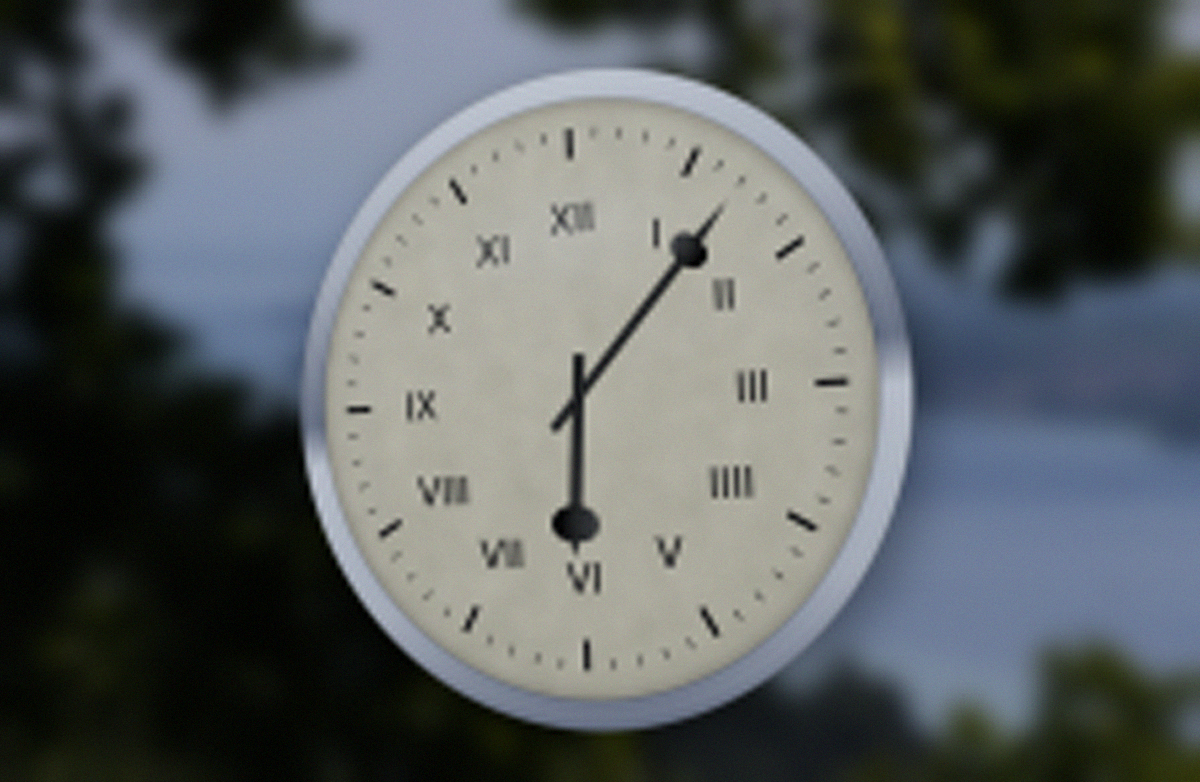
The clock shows **6:07**
